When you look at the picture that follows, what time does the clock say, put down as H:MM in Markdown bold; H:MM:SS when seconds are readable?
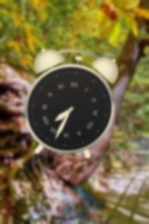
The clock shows **7:33**
